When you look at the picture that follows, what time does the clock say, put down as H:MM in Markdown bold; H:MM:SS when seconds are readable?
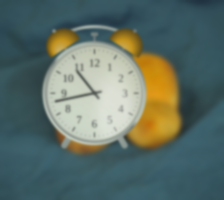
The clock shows **10:43**
